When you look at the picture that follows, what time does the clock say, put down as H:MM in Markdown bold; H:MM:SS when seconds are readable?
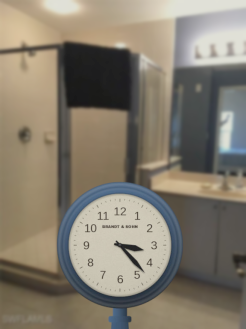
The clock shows **3:23**
